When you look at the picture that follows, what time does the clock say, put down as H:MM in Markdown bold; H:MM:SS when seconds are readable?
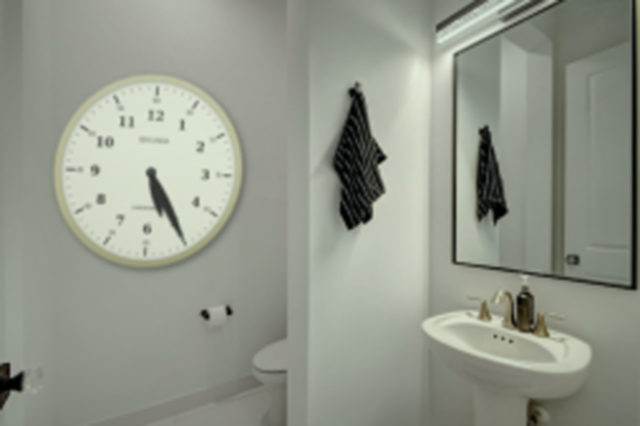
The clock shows **5:25**
